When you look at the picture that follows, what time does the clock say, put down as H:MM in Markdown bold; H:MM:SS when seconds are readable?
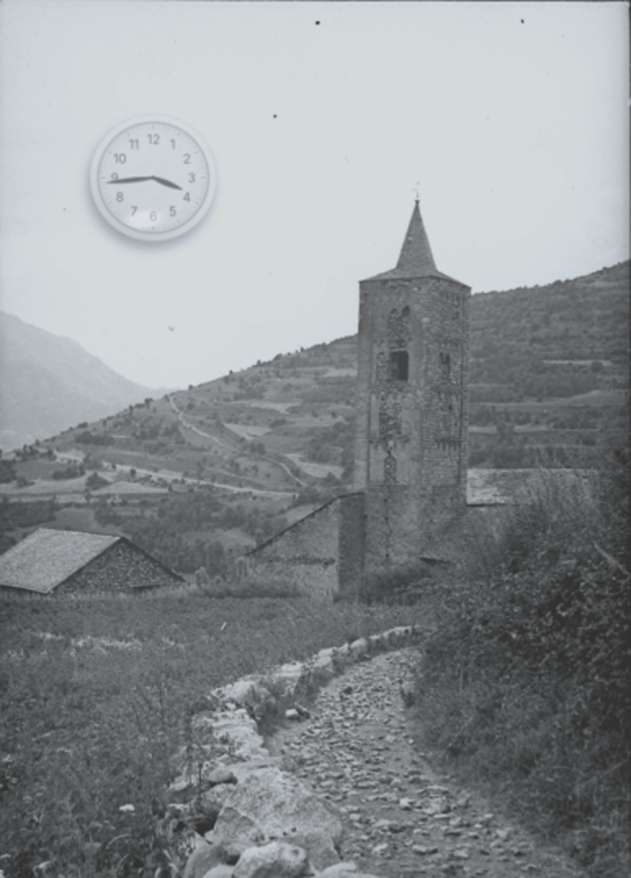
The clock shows **3:44**
